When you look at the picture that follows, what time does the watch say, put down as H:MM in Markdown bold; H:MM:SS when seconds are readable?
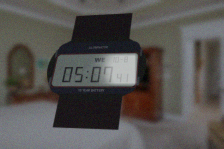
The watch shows **5:07:41**
